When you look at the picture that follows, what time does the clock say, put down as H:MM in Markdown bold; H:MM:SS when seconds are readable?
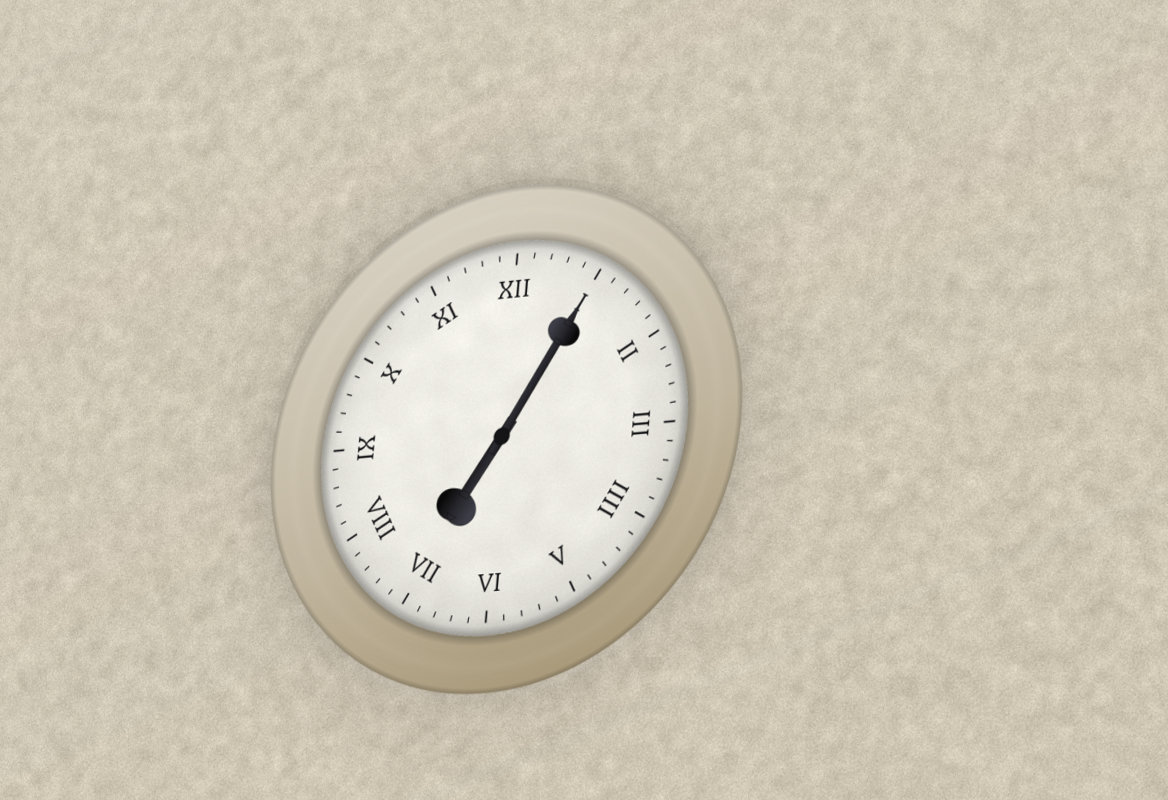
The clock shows **7:05**
